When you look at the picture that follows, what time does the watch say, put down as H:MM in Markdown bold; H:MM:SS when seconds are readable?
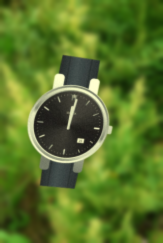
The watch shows **12:01**
